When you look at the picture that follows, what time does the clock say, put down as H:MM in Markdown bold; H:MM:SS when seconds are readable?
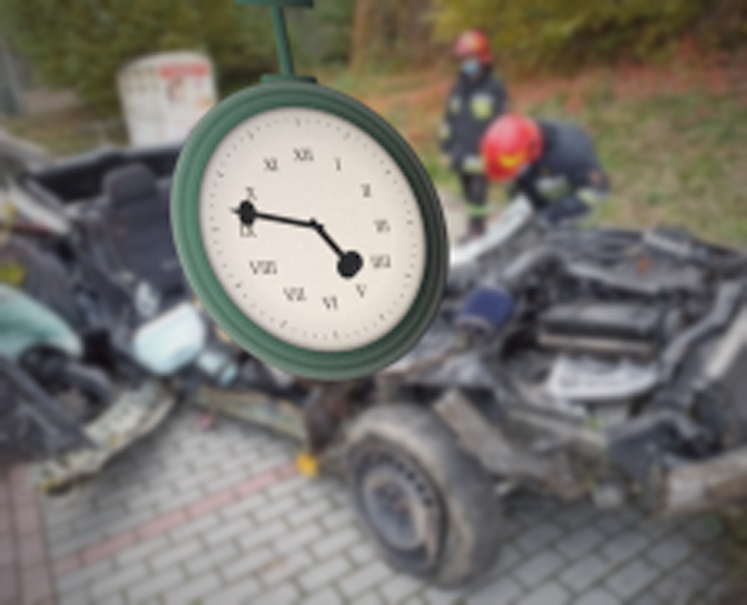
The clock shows **4:47**
